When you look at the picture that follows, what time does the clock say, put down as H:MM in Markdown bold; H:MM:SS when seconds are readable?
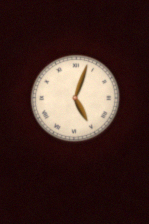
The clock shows **5:03**
